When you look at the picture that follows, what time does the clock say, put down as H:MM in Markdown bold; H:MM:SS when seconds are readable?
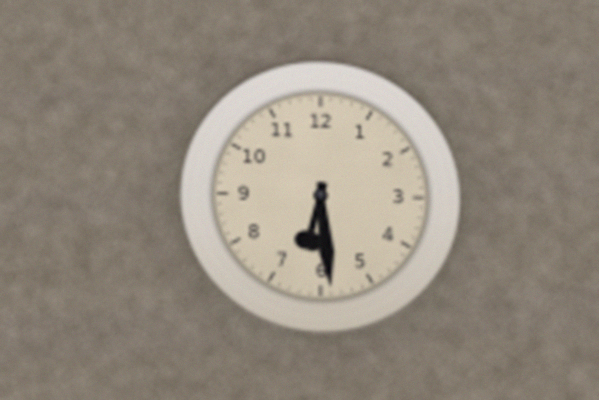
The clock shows **6:29**
